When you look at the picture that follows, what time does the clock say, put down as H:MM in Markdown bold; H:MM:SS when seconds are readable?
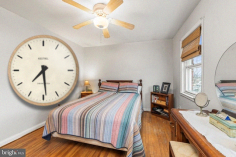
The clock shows **7:29**
